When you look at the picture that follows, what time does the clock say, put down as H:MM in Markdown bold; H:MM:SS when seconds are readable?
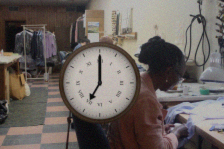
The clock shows **7:00**
